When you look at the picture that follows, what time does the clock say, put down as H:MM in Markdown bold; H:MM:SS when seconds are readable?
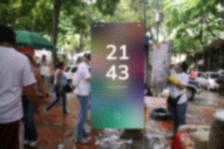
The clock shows **21:43**
